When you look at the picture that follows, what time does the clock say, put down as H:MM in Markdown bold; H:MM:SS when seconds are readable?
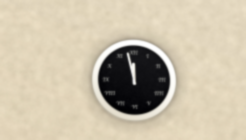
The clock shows **11:58**
